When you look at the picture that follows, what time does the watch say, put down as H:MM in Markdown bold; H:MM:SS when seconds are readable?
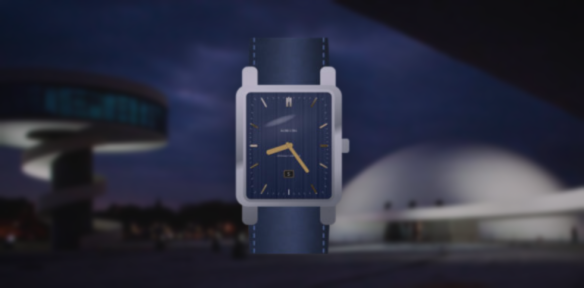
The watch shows **8:24**
